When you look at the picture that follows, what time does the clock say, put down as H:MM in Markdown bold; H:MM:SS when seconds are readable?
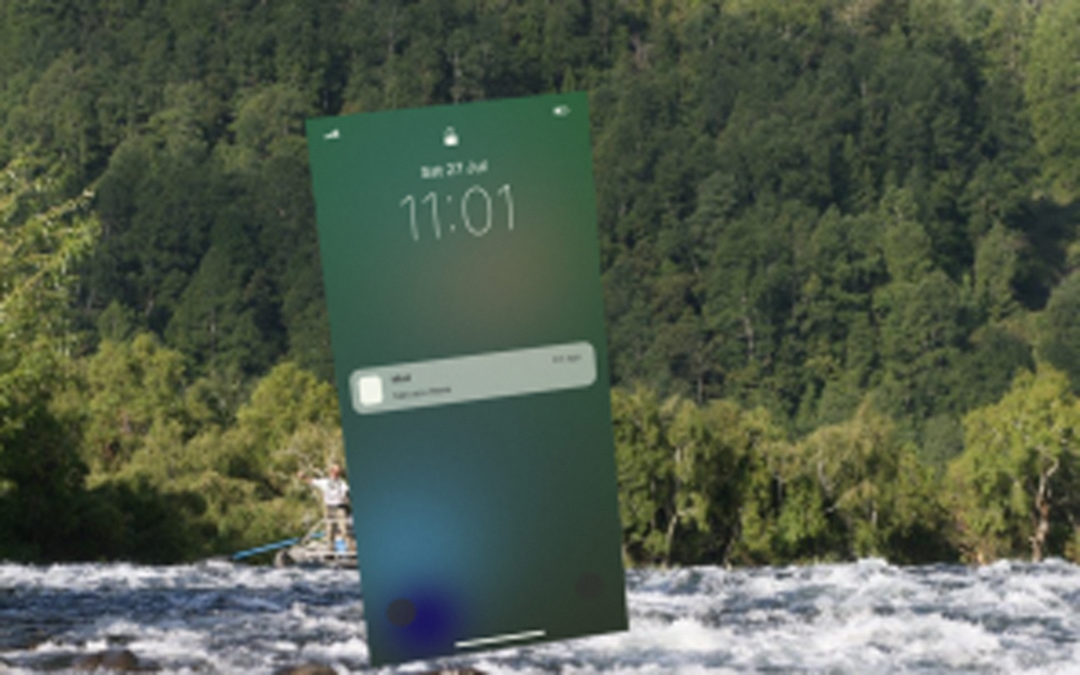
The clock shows **11:01**
